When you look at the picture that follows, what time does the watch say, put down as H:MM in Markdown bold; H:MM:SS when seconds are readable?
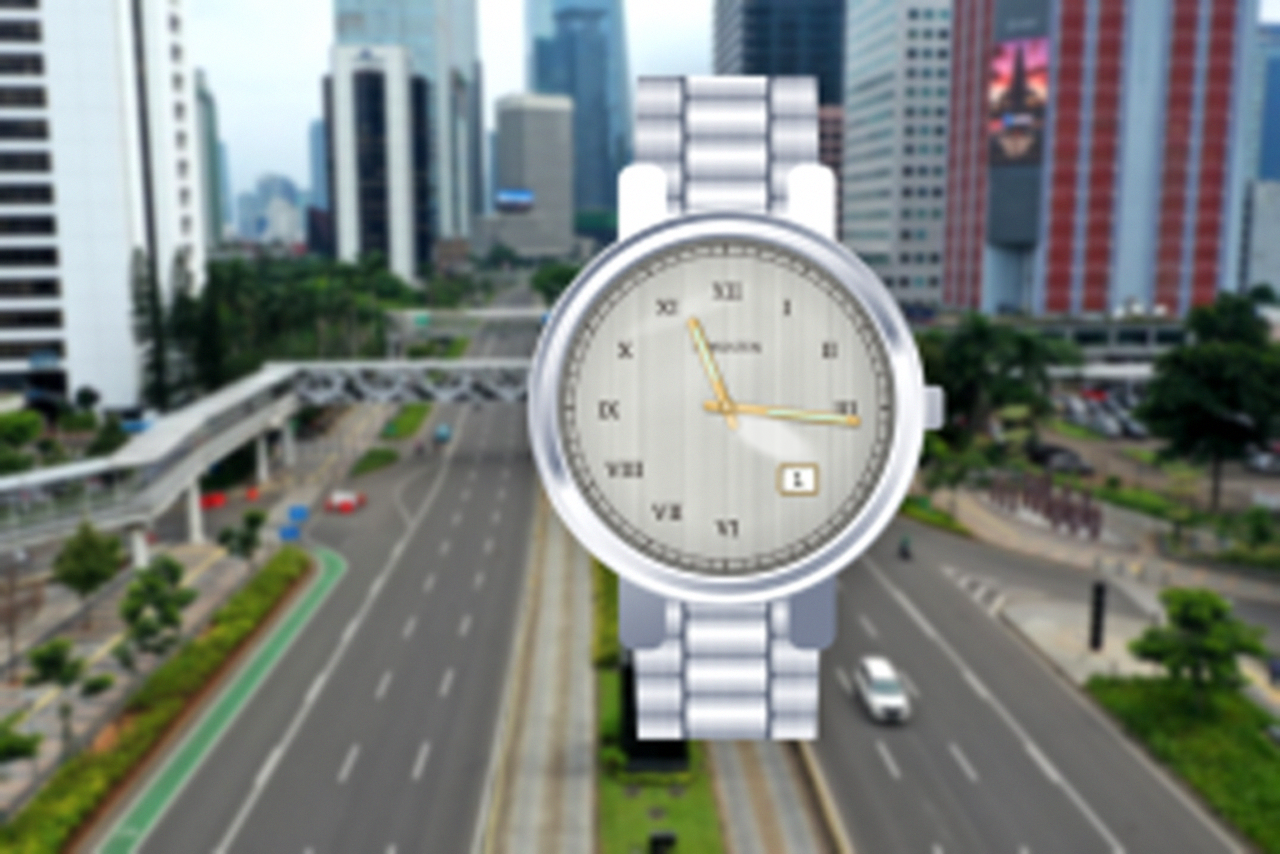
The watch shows **11:16**
